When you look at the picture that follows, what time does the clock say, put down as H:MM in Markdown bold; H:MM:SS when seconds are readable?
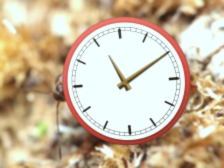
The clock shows **11:10**
